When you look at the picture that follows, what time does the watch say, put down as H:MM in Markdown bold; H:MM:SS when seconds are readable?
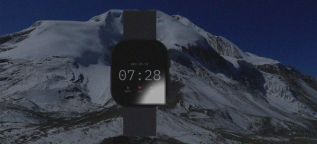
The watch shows **7:28**
